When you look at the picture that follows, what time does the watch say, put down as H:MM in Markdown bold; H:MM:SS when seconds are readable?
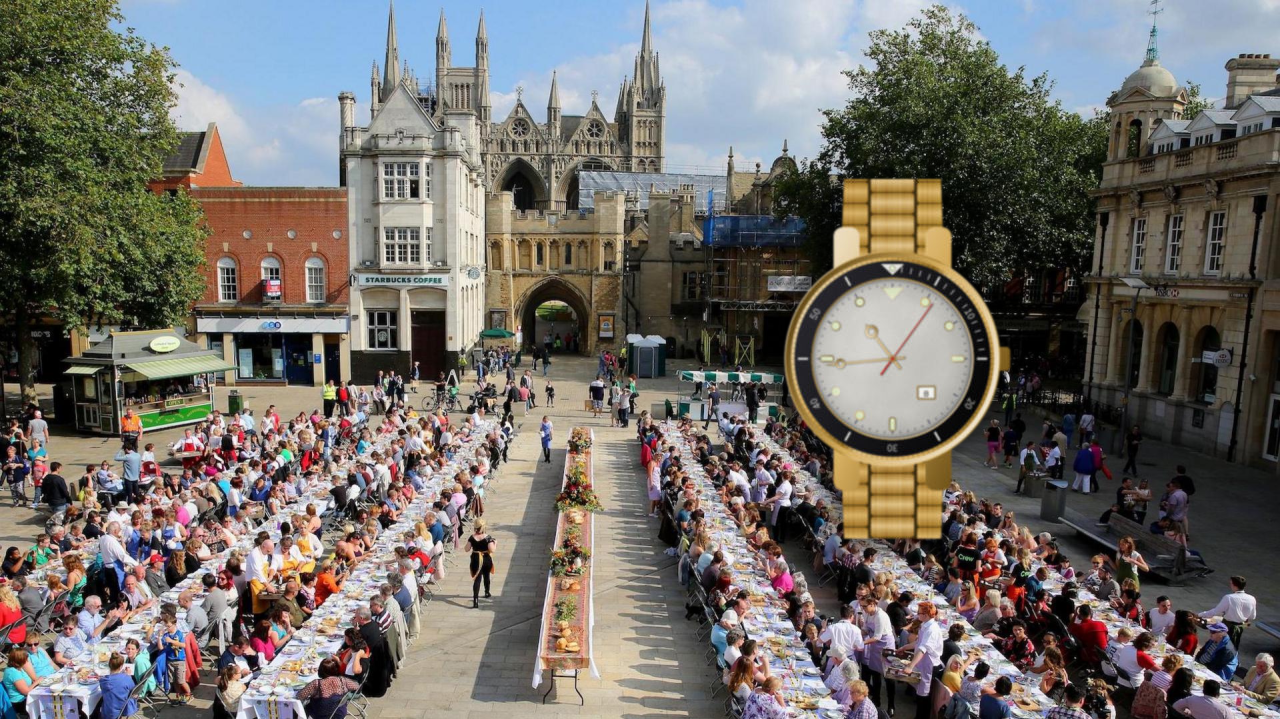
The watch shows **10:44:06**
